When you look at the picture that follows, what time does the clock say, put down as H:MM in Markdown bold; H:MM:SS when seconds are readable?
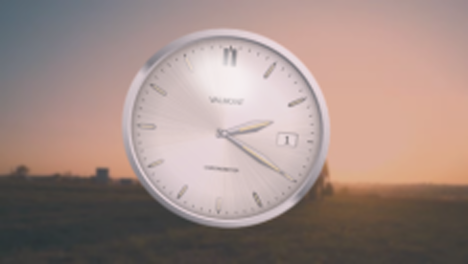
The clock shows **2:20**
